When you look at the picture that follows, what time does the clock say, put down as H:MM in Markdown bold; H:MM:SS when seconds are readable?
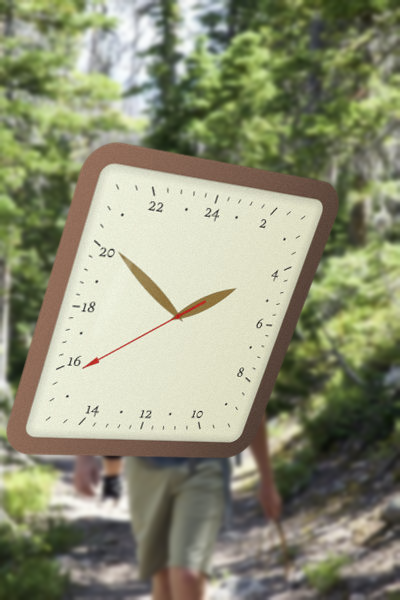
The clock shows **3:50:39**
